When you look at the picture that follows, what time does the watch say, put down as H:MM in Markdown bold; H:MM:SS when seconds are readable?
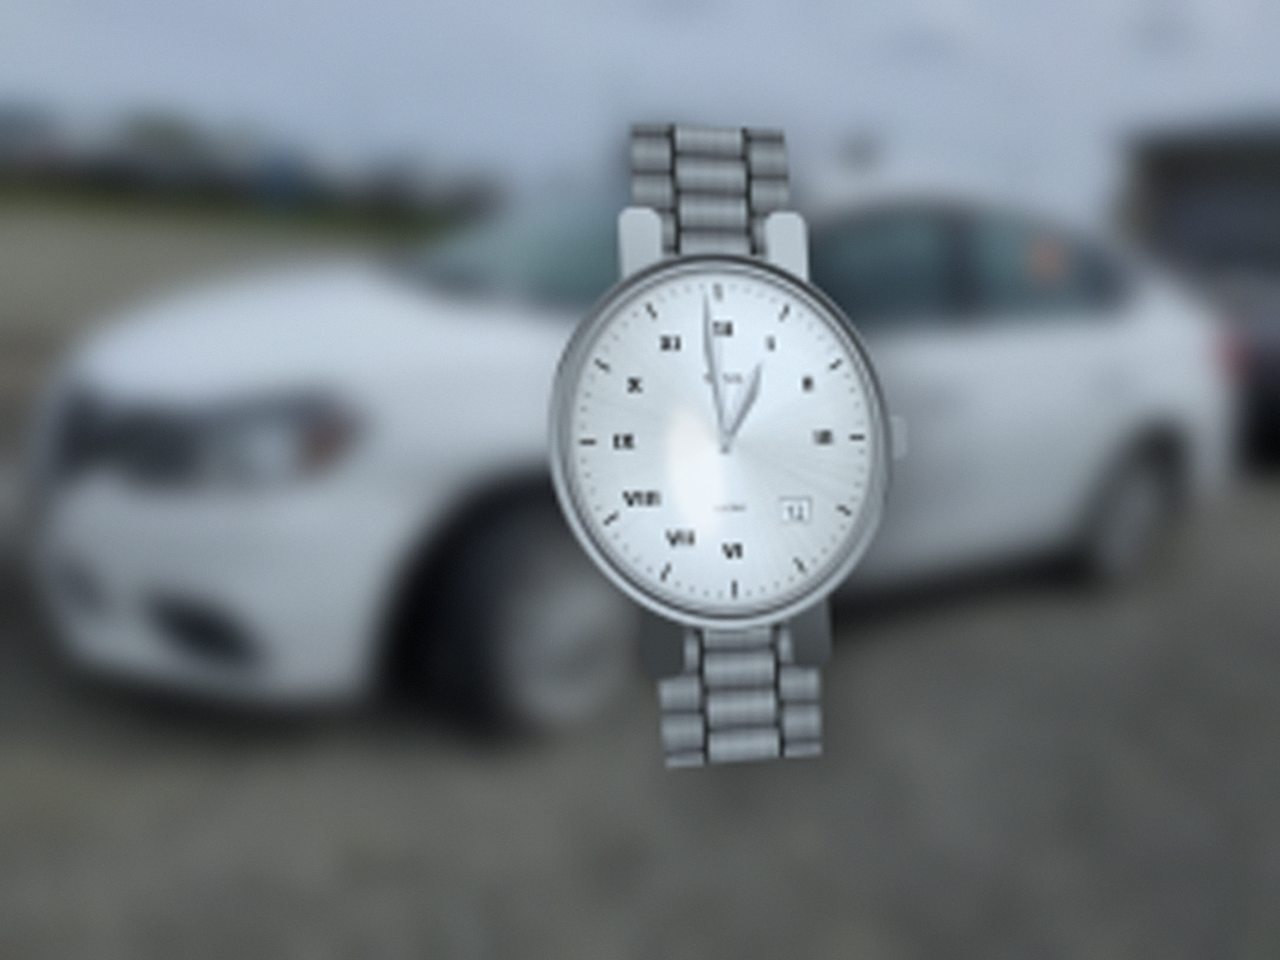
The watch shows **12:59**
